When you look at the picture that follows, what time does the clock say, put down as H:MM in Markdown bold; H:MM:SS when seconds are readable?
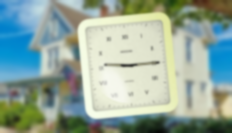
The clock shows **9:15**
